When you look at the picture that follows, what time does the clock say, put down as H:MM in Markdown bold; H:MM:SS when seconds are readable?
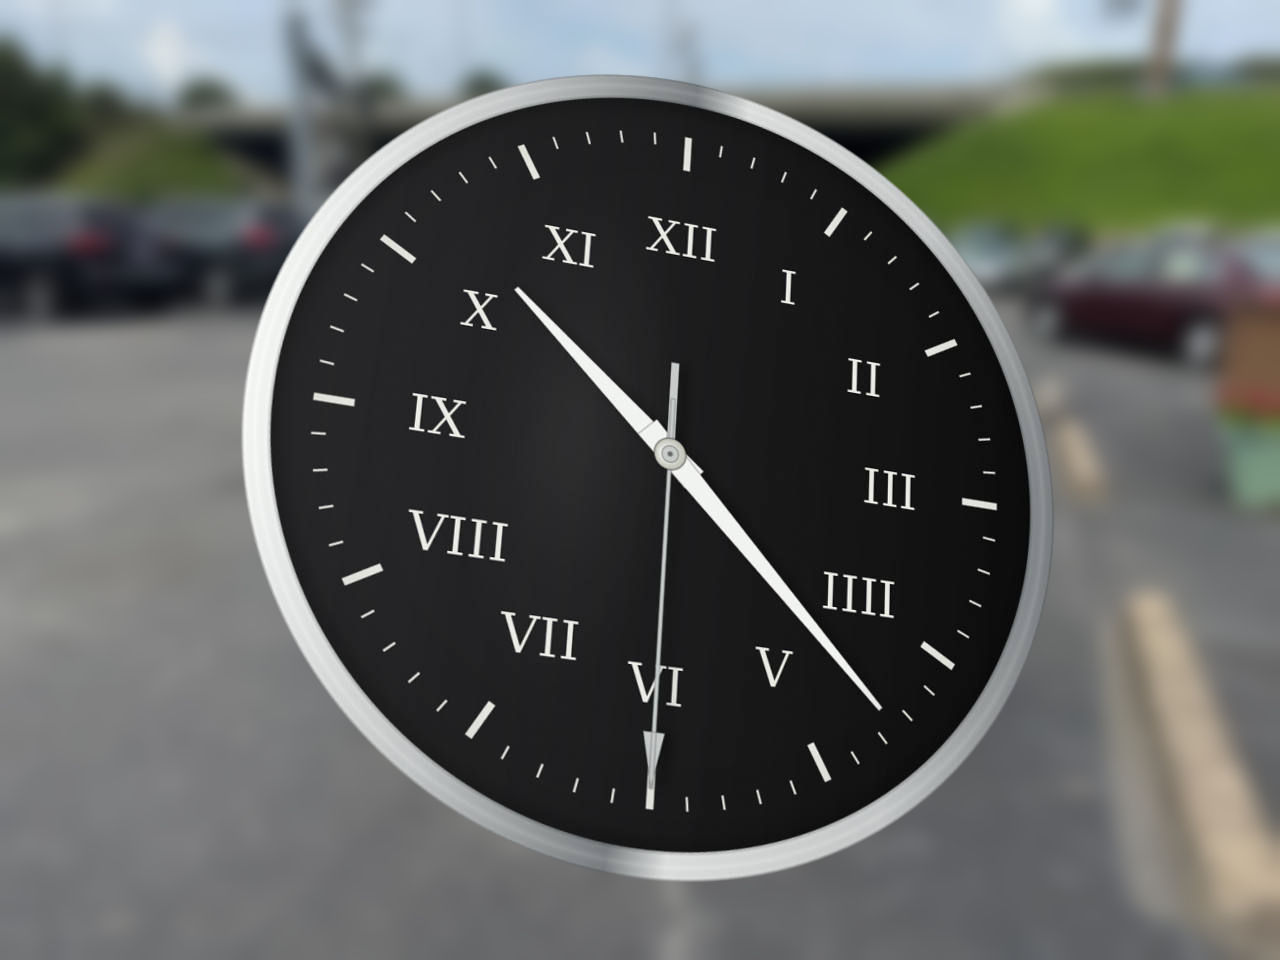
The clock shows **10:22:30**
